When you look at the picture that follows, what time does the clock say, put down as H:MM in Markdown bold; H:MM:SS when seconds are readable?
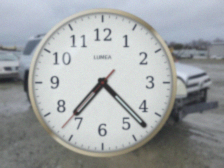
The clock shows **7:22:37**
